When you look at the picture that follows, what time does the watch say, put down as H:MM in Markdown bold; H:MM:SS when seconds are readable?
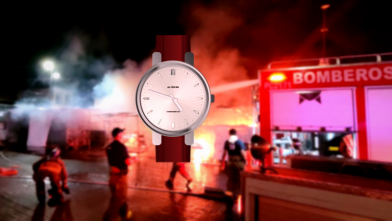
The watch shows **4:48**
